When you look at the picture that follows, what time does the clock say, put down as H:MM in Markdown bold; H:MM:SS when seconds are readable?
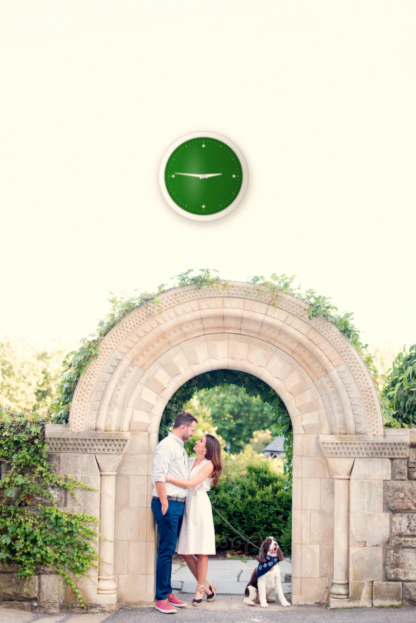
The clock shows **2:46**
